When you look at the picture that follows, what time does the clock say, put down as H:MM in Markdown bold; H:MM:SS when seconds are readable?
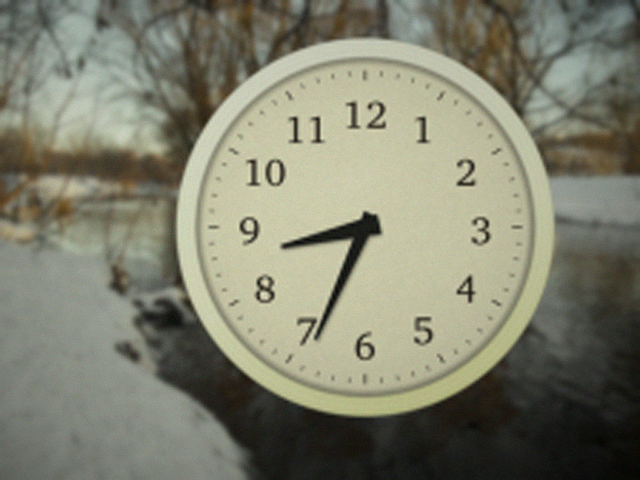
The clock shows **8:34**
